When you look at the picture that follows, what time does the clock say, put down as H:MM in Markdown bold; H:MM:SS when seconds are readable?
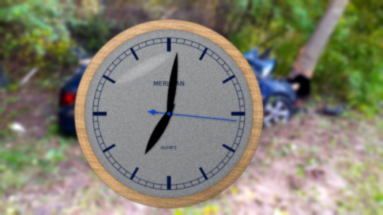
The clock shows **7:01:16**
